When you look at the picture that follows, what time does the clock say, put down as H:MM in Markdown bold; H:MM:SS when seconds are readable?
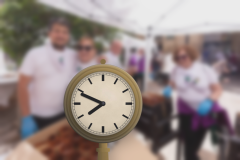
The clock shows **7:49**
